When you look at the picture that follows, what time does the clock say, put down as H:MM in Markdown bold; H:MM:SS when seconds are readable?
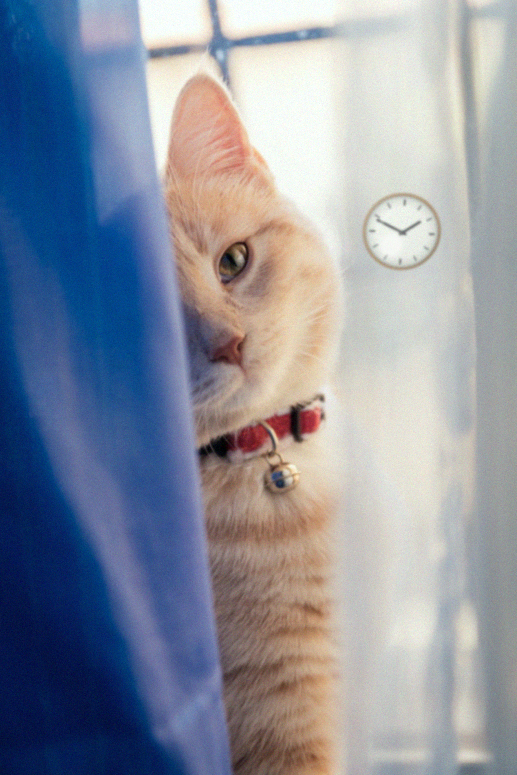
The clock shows **1:49**
